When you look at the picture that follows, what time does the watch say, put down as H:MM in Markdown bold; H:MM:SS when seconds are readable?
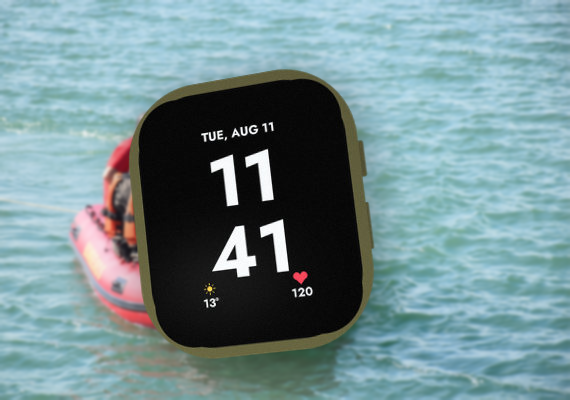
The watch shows **11:41**
